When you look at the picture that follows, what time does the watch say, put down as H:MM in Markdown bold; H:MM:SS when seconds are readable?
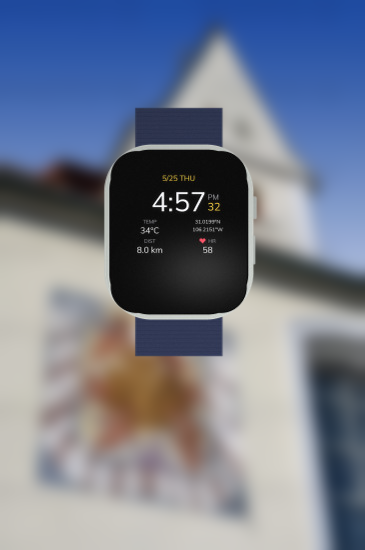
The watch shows **4:57:32**
